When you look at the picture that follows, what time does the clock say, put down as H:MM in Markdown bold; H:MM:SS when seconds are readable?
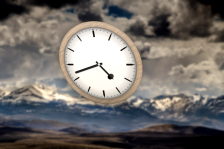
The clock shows **4:42**
